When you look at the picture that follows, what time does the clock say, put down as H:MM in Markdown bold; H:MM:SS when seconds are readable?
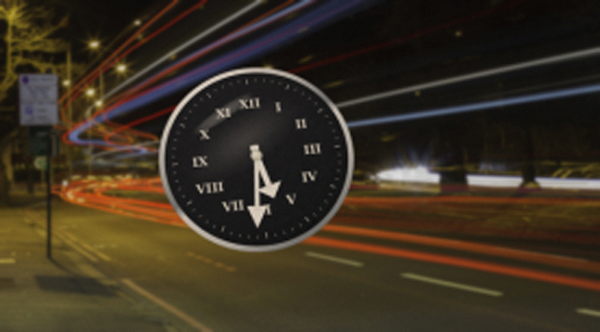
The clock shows **5:31**
